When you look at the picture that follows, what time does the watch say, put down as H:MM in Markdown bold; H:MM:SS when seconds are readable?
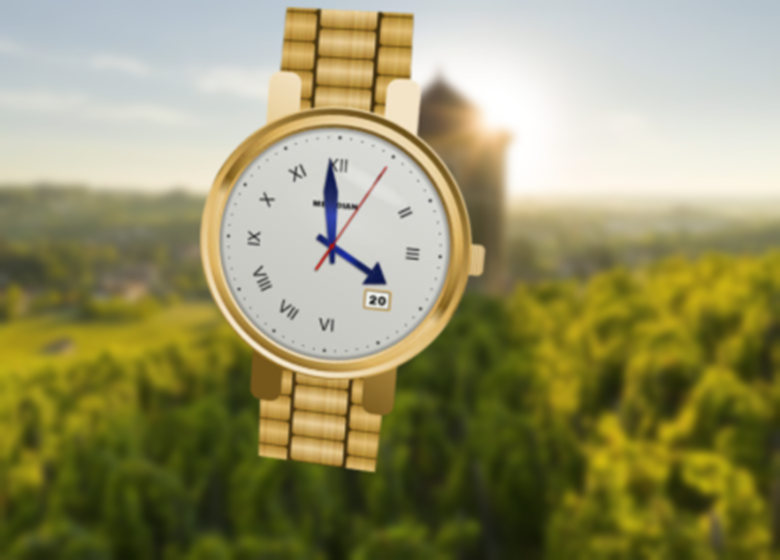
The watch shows **3:59:05**
